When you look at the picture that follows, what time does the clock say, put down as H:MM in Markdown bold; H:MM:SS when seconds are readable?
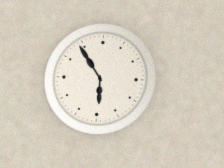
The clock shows **5:54**
